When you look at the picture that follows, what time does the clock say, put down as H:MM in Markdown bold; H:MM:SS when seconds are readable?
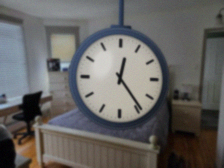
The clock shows **12:24**
